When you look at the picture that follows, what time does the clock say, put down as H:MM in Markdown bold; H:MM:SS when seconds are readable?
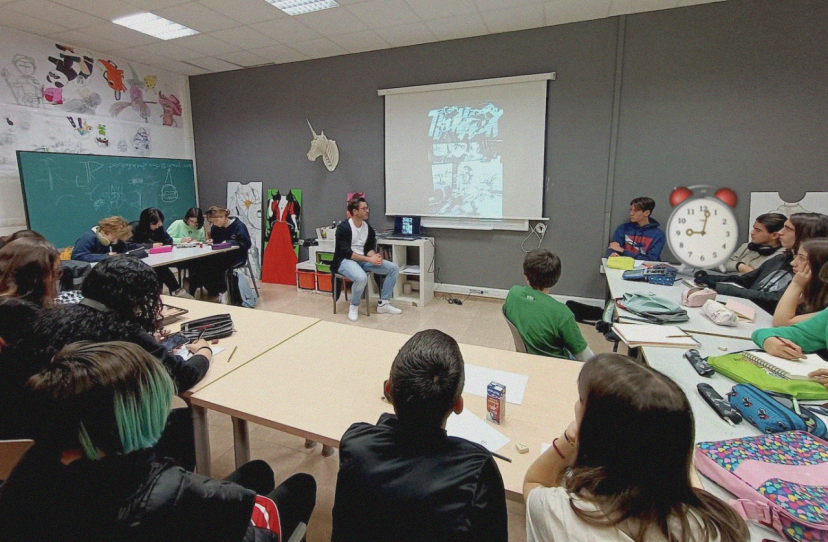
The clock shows **9:02**
